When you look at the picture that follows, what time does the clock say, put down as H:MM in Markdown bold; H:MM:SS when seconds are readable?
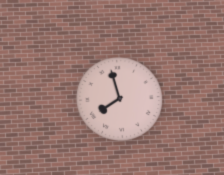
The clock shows **7:58**
